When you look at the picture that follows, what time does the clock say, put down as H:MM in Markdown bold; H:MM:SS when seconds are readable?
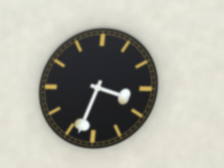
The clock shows **3:33**
